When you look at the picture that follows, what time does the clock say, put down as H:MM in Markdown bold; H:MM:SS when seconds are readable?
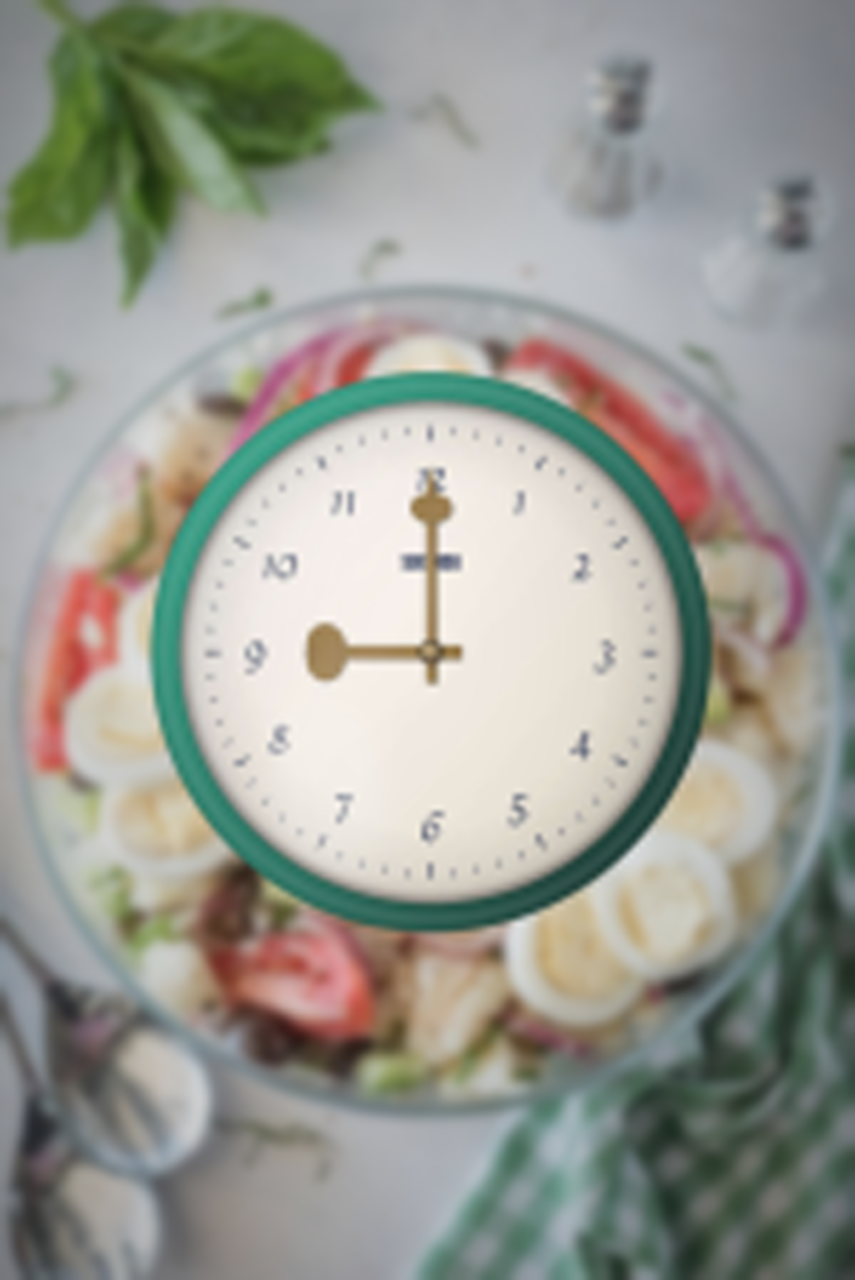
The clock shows **9:00**
